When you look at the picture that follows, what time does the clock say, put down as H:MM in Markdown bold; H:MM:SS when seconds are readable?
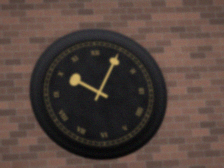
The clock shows **10:05**
